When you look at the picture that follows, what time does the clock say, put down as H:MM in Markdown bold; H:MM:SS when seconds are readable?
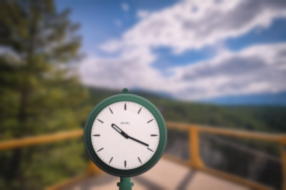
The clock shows **10:19**
